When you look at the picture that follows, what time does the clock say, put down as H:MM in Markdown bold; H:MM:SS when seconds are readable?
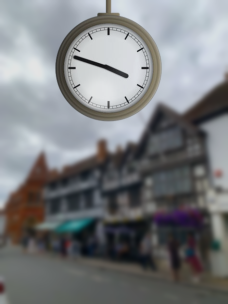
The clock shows **3:48**
